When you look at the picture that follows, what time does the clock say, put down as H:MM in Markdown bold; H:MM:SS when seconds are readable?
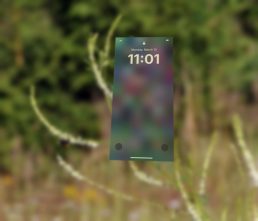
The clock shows **11:01**
